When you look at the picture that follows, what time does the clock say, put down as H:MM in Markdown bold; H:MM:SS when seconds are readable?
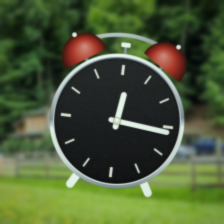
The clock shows **12:16**
